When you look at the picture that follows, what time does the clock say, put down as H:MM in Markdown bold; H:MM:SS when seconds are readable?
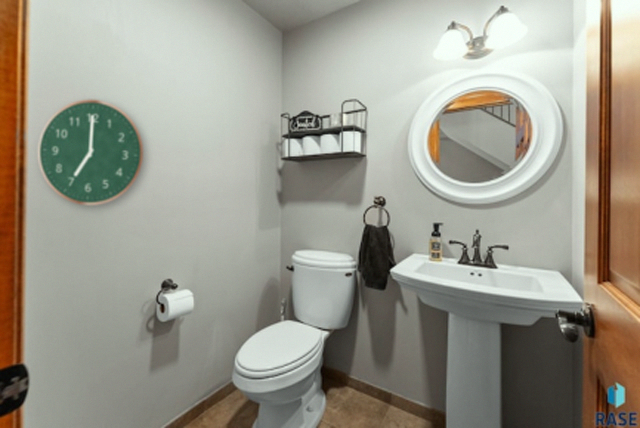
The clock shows **7:00**
